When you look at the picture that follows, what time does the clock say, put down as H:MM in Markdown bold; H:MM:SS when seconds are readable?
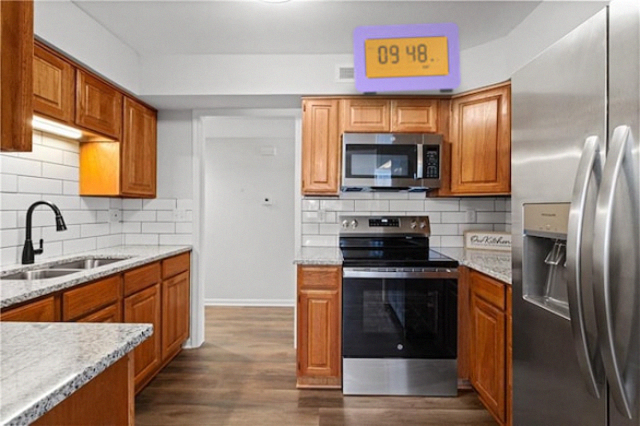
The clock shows **9:48**
